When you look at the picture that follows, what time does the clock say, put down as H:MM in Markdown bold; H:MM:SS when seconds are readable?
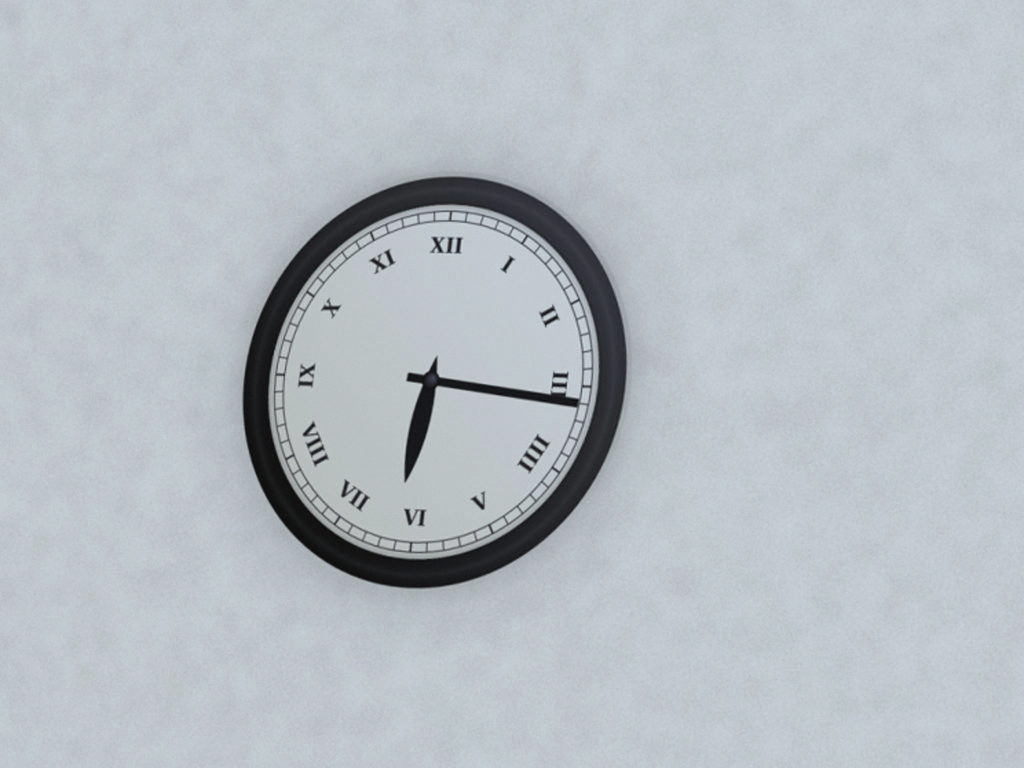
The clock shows **6:16**
